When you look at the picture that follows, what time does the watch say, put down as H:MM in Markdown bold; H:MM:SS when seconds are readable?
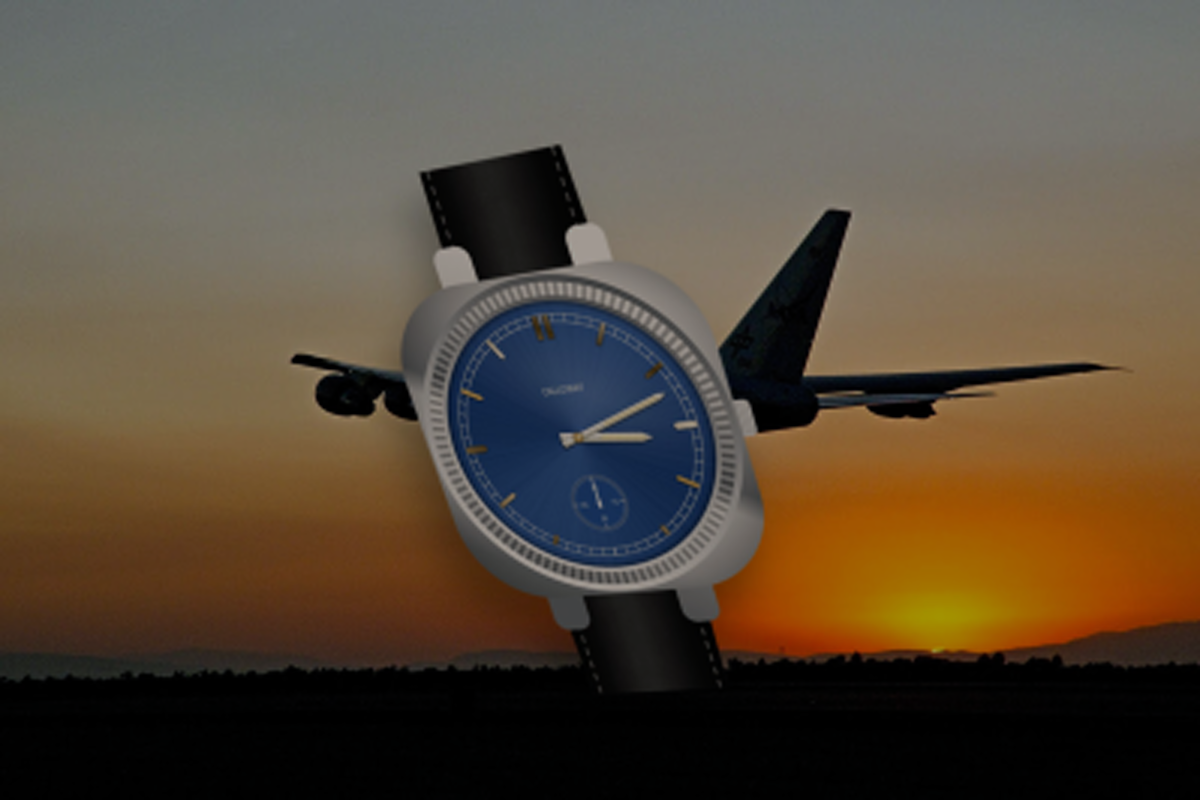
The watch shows **3:12**
